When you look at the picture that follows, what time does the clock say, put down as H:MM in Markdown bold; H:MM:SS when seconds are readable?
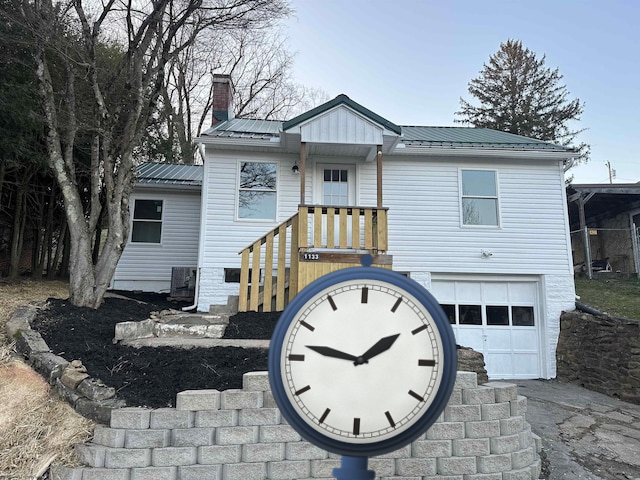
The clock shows **1:47**
